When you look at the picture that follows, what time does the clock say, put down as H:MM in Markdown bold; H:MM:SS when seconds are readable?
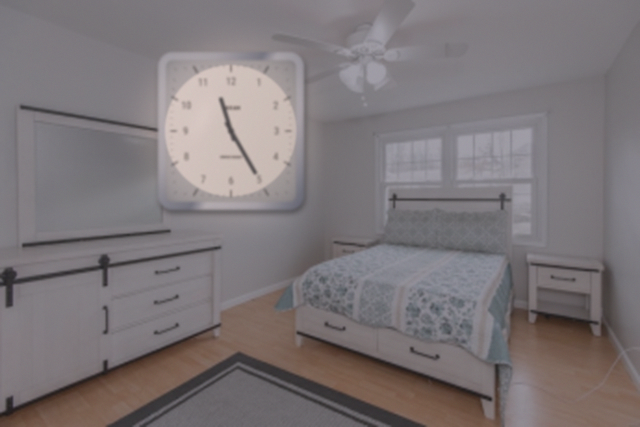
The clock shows **11:25**
